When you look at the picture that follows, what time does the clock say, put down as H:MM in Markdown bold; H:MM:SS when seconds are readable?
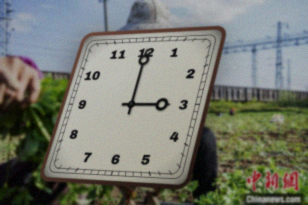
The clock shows **3:00**
